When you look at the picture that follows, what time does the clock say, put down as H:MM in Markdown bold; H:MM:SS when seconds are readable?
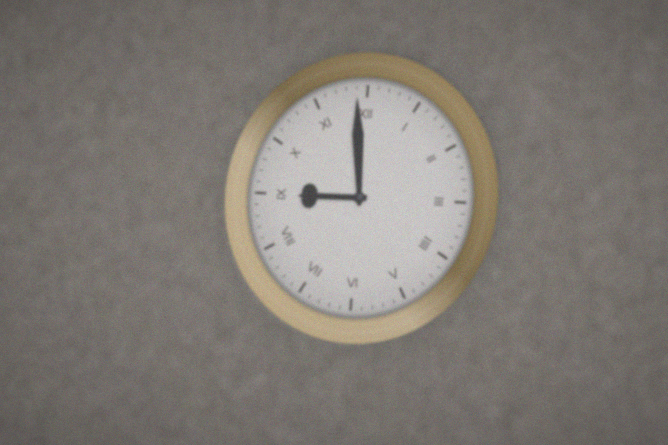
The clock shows **8:59**
